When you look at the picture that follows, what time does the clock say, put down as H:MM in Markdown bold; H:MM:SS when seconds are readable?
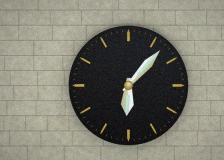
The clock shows **6:07**
